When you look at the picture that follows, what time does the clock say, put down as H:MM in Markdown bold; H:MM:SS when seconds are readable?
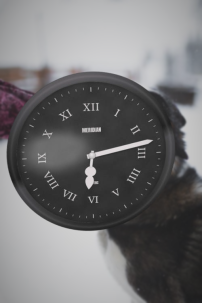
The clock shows **6:13**
